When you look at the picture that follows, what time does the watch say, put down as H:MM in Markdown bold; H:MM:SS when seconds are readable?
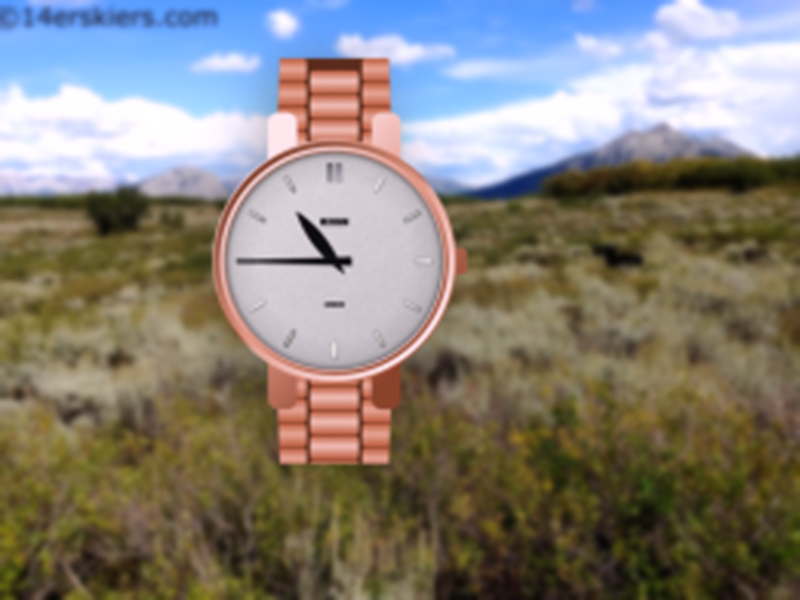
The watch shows **10:45**
